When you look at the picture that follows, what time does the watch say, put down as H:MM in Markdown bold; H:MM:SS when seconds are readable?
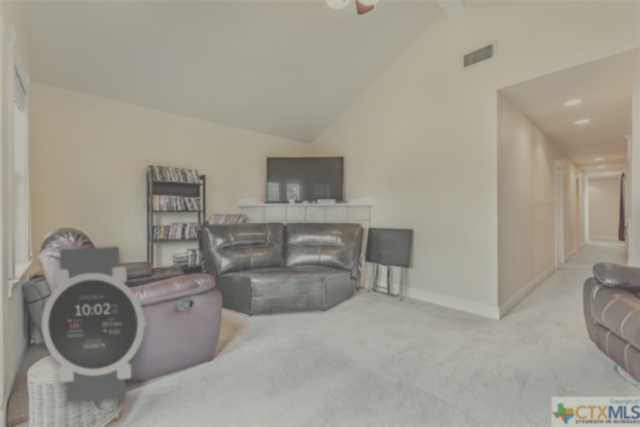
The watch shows **10:02**
